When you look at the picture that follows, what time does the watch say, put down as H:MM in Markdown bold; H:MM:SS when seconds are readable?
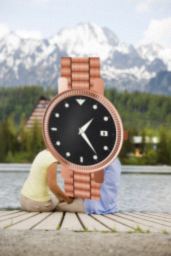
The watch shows **1:24**
